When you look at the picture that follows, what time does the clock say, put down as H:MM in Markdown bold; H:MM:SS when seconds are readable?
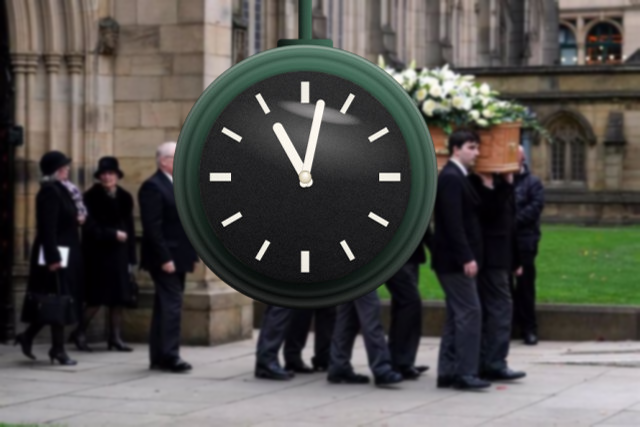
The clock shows **11:02**
